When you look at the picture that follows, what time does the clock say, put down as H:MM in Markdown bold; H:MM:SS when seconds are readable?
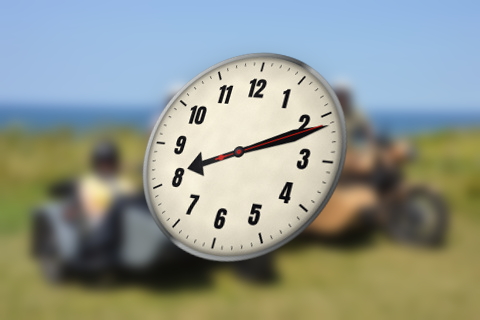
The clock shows **8:11:11**
